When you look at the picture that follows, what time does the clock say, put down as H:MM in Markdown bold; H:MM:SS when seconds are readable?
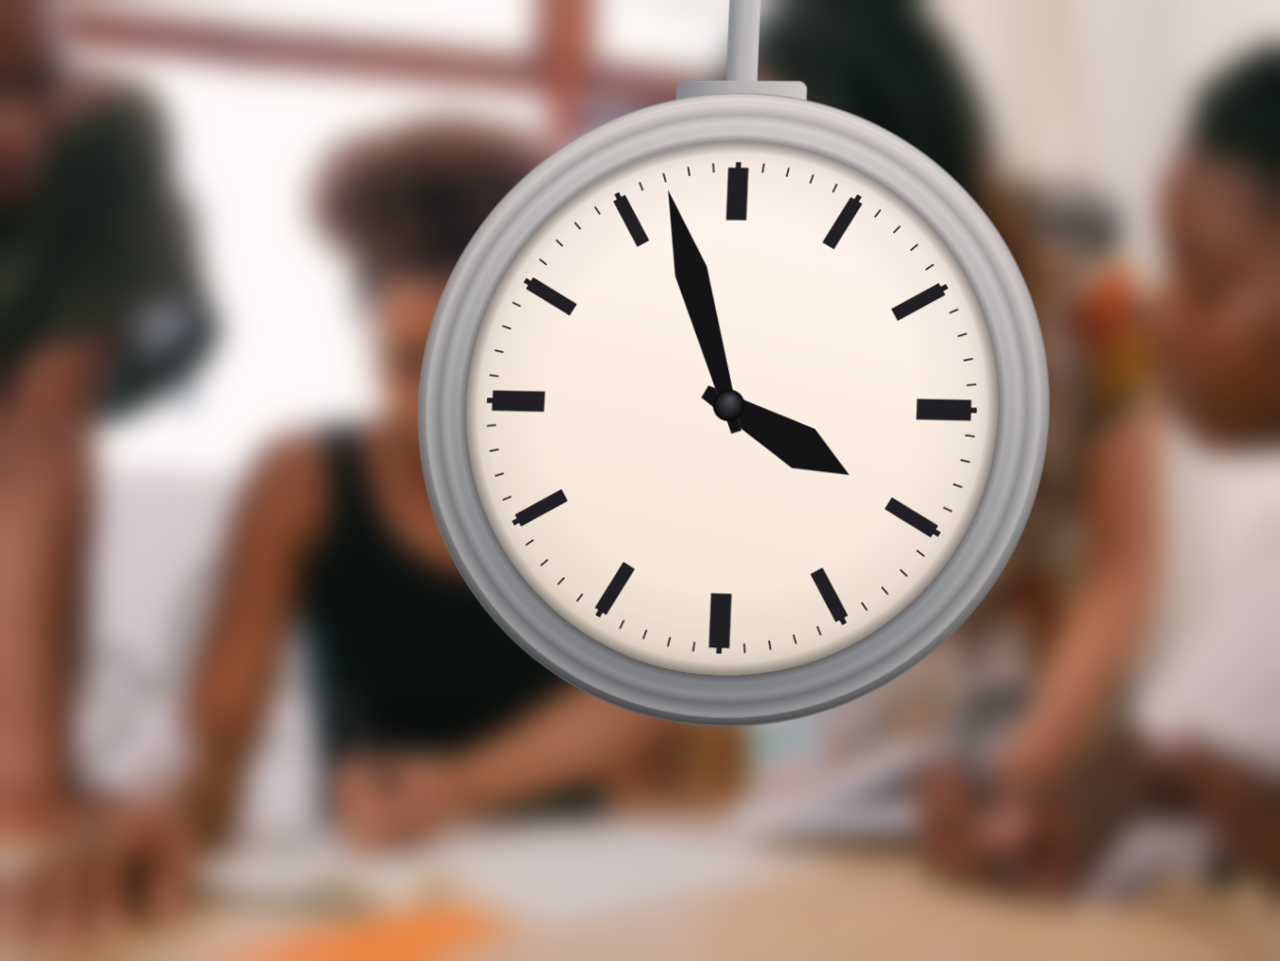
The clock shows **3:57**
